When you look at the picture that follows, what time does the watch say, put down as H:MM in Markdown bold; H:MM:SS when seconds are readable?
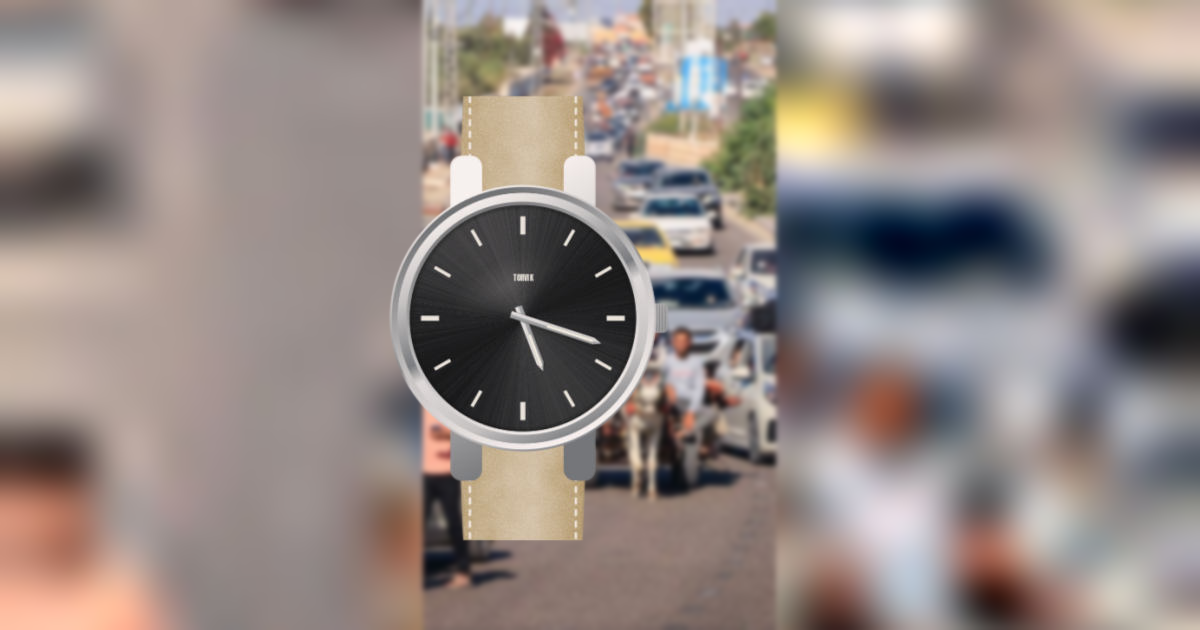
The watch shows **5:18**
